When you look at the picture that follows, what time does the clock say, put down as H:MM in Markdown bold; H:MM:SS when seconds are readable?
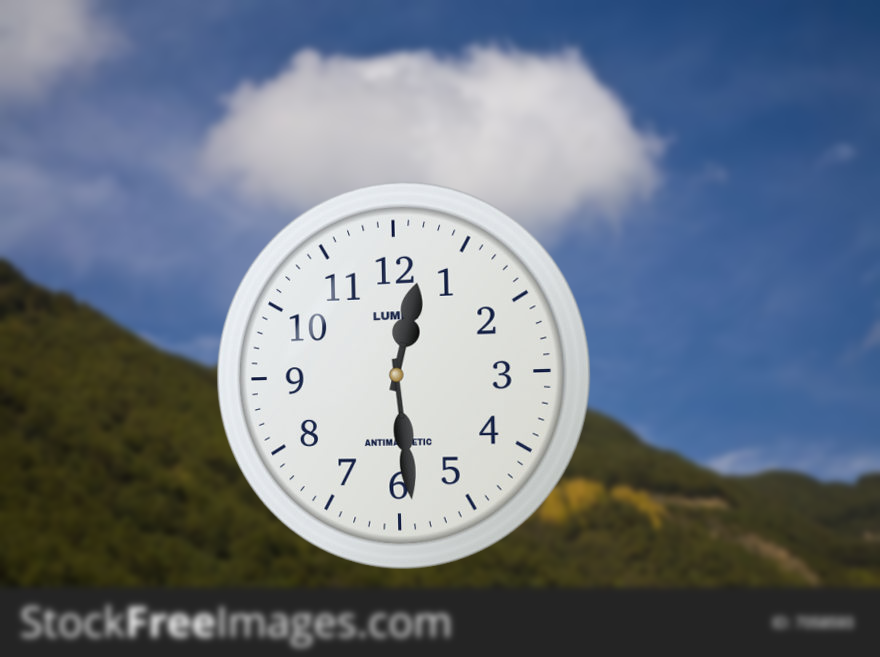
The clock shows **12:29**
